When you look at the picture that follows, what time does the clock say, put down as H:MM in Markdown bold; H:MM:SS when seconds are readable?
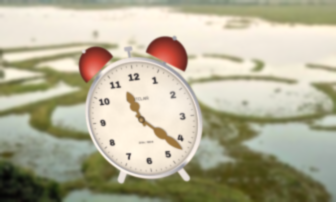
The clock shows **11:22**
